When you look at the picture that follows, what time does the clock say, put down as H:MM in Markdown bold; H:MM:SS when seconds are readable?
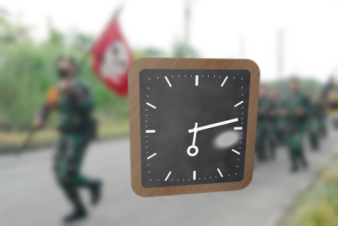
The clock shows **6:13**
